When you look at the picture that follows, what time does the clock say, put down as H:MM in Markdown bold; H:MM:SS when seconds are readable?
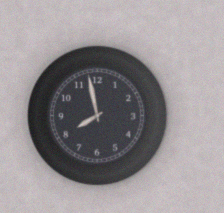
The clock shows **7:58**
